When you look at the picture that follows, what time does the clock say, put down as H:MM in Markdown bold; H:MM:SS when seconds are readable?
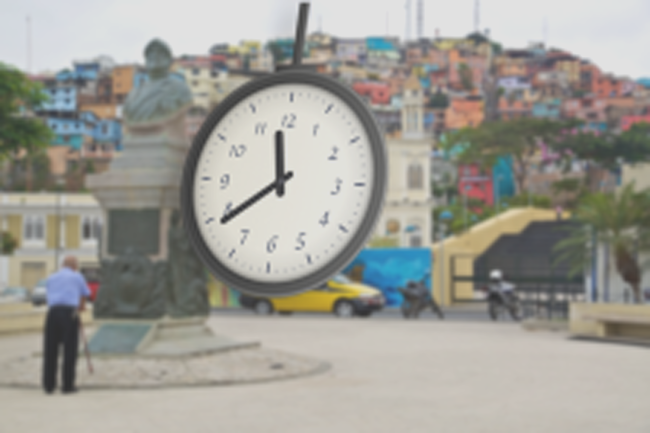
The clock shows **11:39**
